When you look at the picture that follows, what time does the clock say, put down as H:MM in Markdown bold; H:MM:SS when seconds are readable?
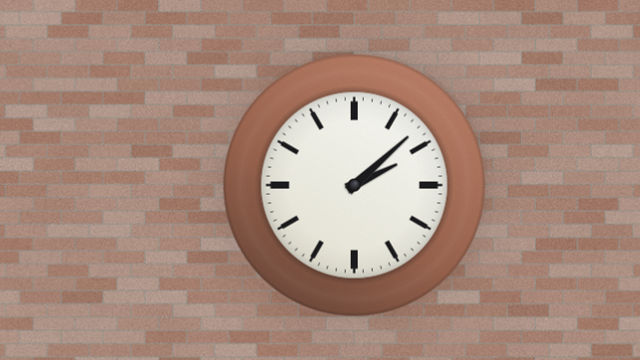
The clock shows **2:08**
